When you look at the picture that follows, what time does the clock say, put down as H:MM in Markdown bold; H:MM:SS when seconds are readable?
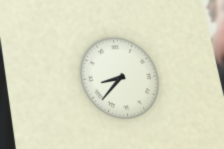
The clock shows **8:38**
